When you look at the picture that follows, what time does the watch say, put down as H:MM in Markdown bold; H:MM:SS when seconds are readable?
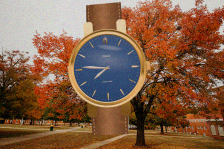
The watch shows **7:46**
